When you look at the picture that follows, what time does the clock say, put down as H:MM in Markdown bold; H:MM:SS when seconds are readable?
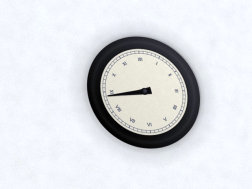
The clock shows **8:44**
